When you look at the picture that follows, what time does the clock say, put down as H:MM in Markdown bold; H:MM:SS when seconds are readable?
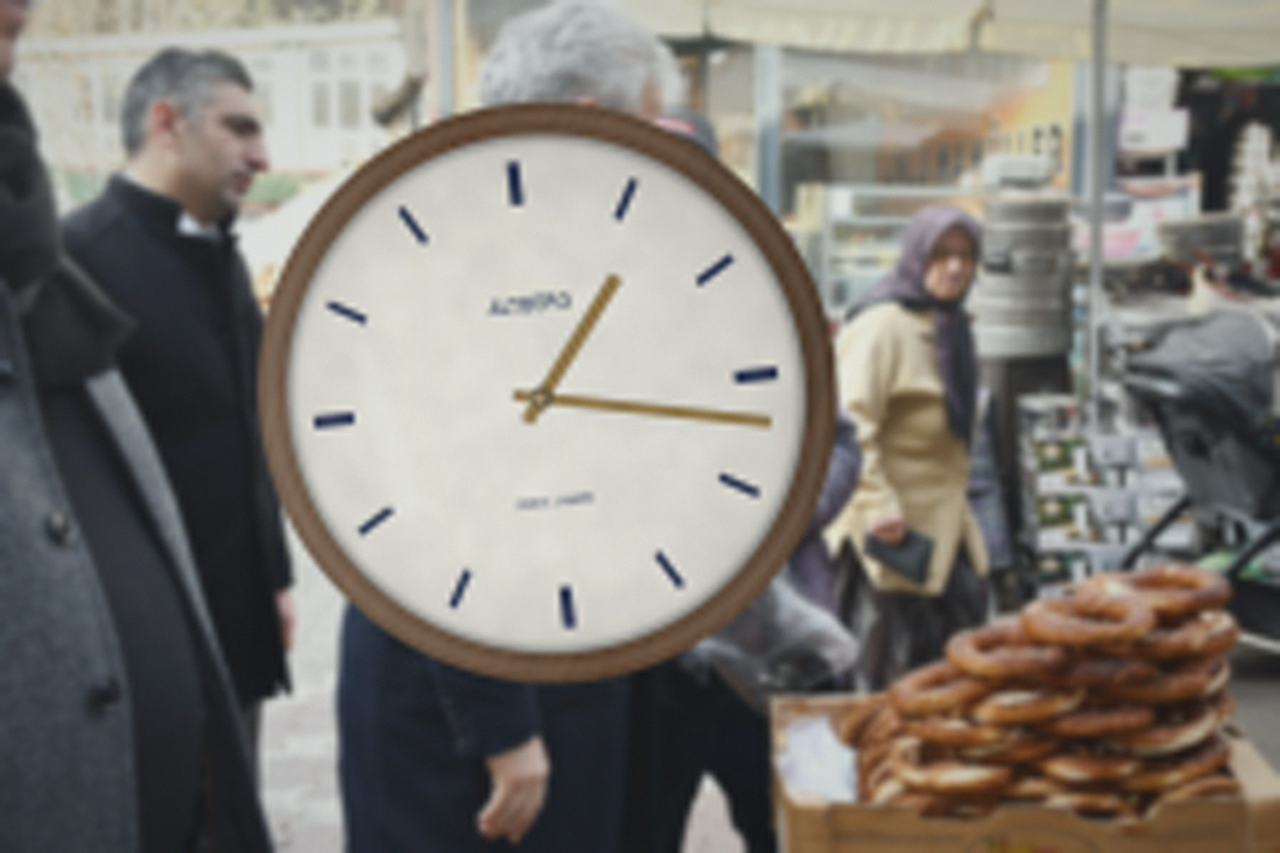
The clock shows **1:17**
